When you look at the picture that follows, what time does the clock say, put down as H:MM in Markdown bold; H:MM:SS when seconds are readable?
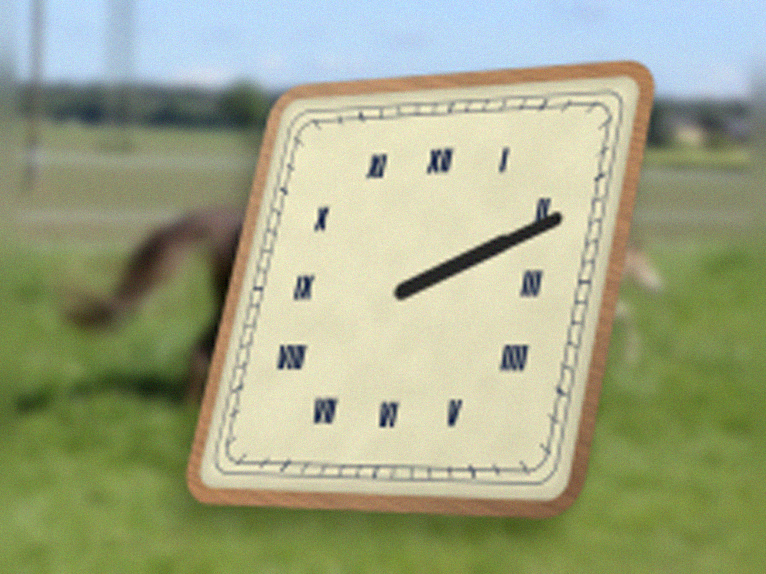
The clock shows **2:11**
